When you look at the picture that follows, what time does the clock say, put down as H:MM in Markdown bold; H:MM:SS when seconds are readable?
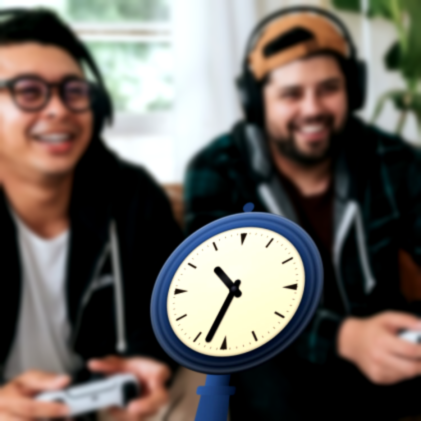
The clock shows **10:33**
